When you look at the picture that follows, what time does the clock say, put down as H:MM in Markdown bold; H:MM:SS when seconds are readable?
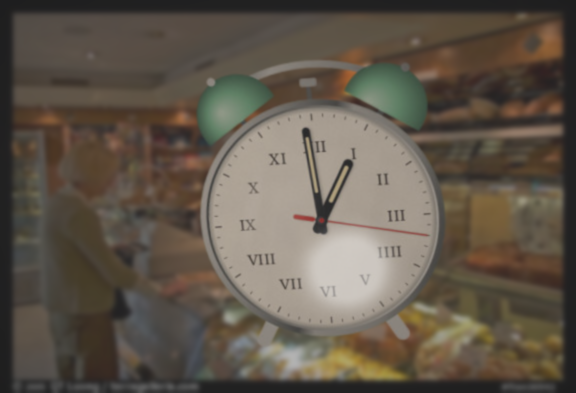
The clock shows **12:59:17**
